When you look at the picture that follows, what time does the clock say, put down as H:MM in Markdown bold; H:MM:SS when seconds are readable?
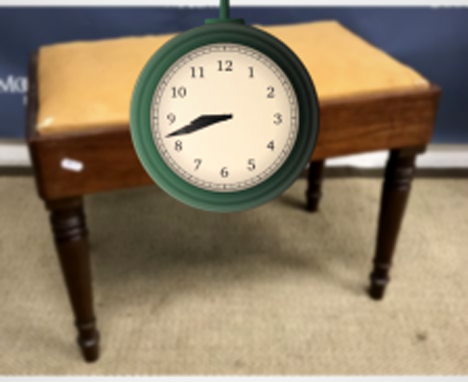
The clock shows **8:42**
